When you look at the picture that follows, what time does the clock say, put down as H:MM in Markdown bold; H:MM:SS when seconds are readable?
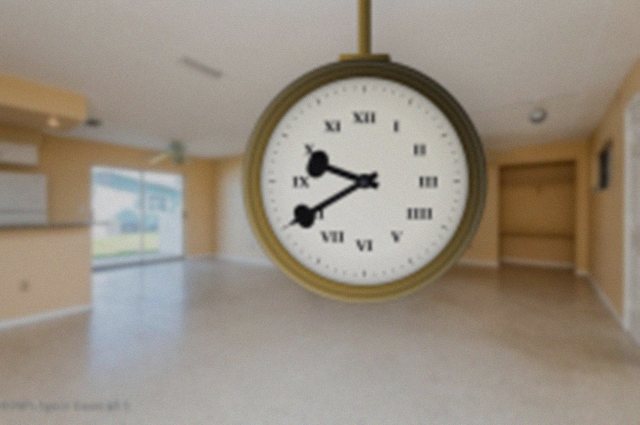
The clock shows **9:40**
